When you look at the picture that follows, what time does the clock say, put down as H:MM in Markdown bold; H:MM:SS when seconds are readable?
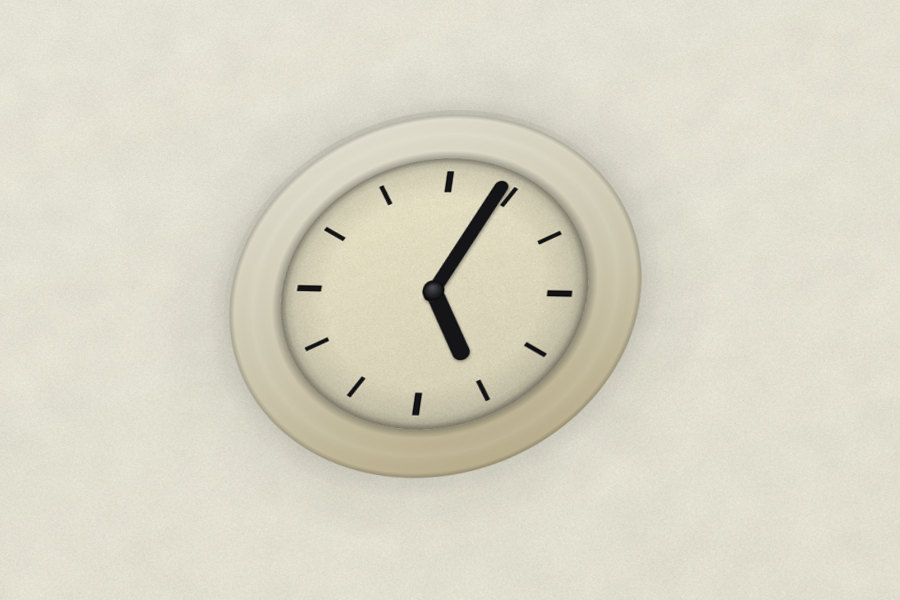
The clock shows **5:04**
